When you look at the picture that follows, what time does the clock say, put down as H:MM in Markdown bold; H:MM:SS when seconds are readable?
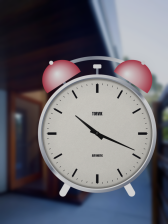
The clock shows **10:19**
